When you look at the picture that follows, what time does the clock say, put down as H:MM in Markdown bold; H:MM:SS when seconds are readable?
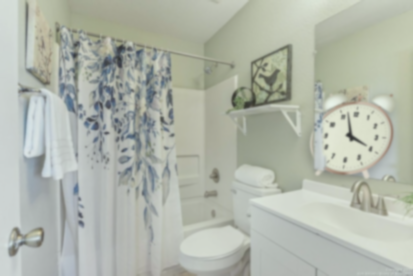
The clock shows **3:57**
